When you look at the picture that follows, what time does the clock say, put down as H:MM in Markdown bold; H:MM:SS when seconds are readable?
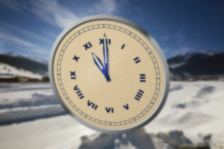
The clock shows **11:00**
